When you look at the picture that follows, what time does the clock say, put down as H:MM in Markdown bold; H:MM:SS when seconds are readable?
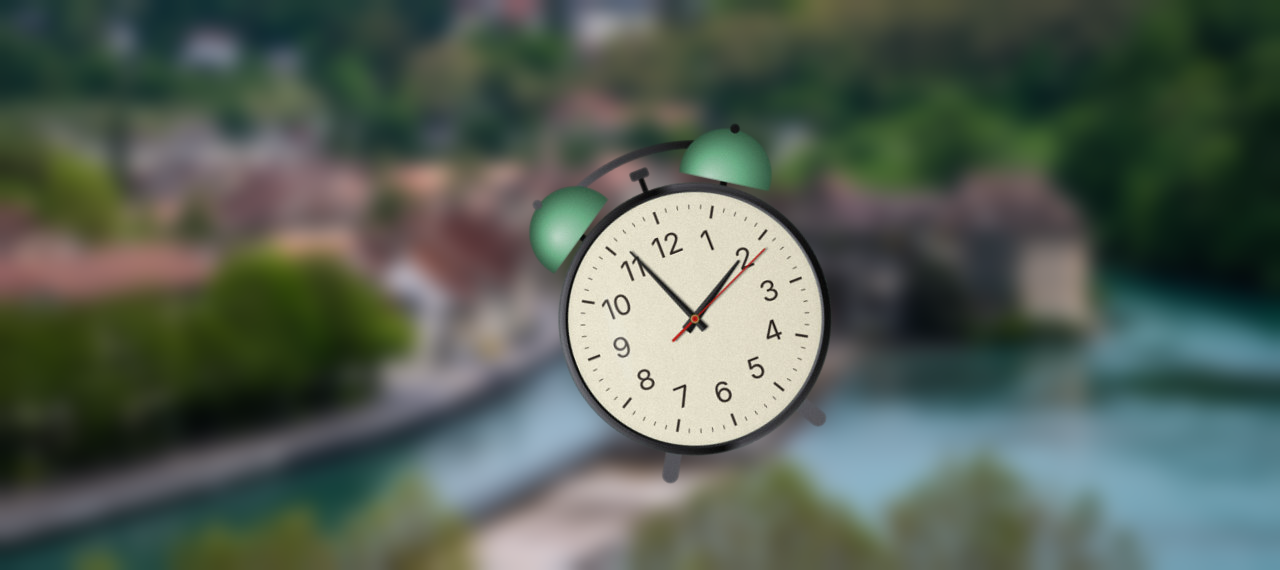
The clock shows **1:56:11**
